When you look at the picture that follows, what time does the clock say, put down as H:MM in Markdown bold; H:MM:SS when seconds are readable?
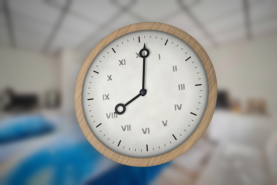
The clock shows **8:01**
